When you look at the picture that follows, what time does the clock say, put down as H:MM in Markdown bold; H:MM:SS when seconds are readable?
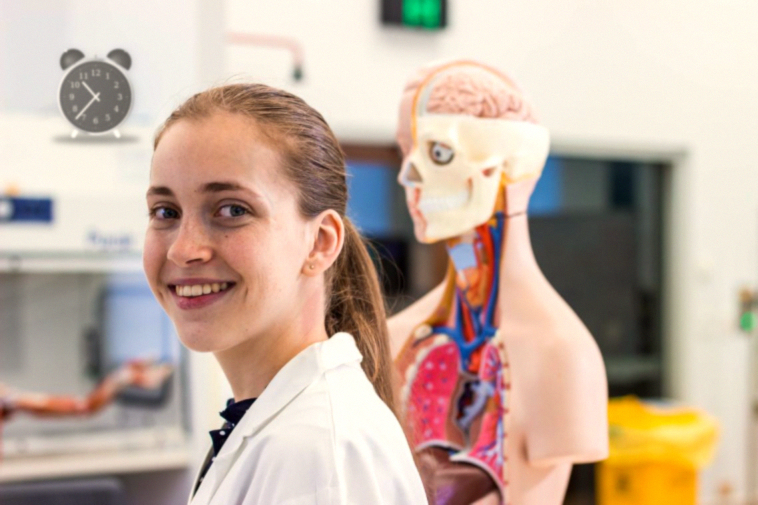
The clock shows **10:37**
